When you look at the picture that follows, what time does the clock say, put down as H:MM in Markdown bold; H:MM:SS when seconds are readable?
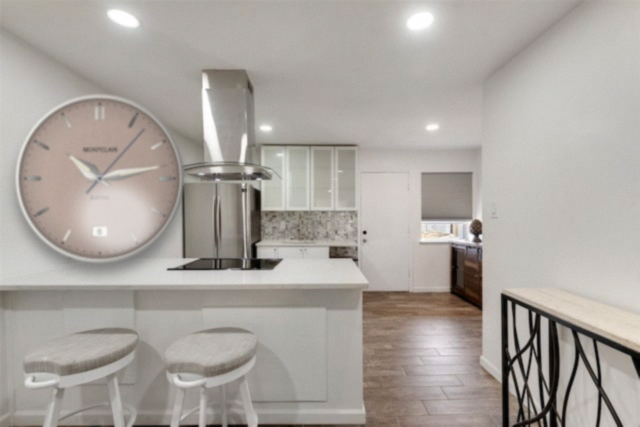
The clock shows **10:13:07**
